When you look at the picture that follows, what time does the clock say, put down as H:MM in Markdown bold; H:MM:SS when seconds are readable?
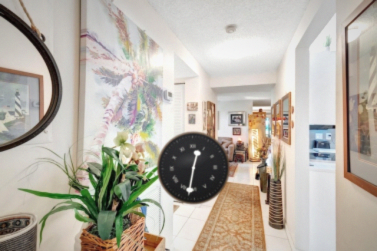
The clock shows **12:32**
